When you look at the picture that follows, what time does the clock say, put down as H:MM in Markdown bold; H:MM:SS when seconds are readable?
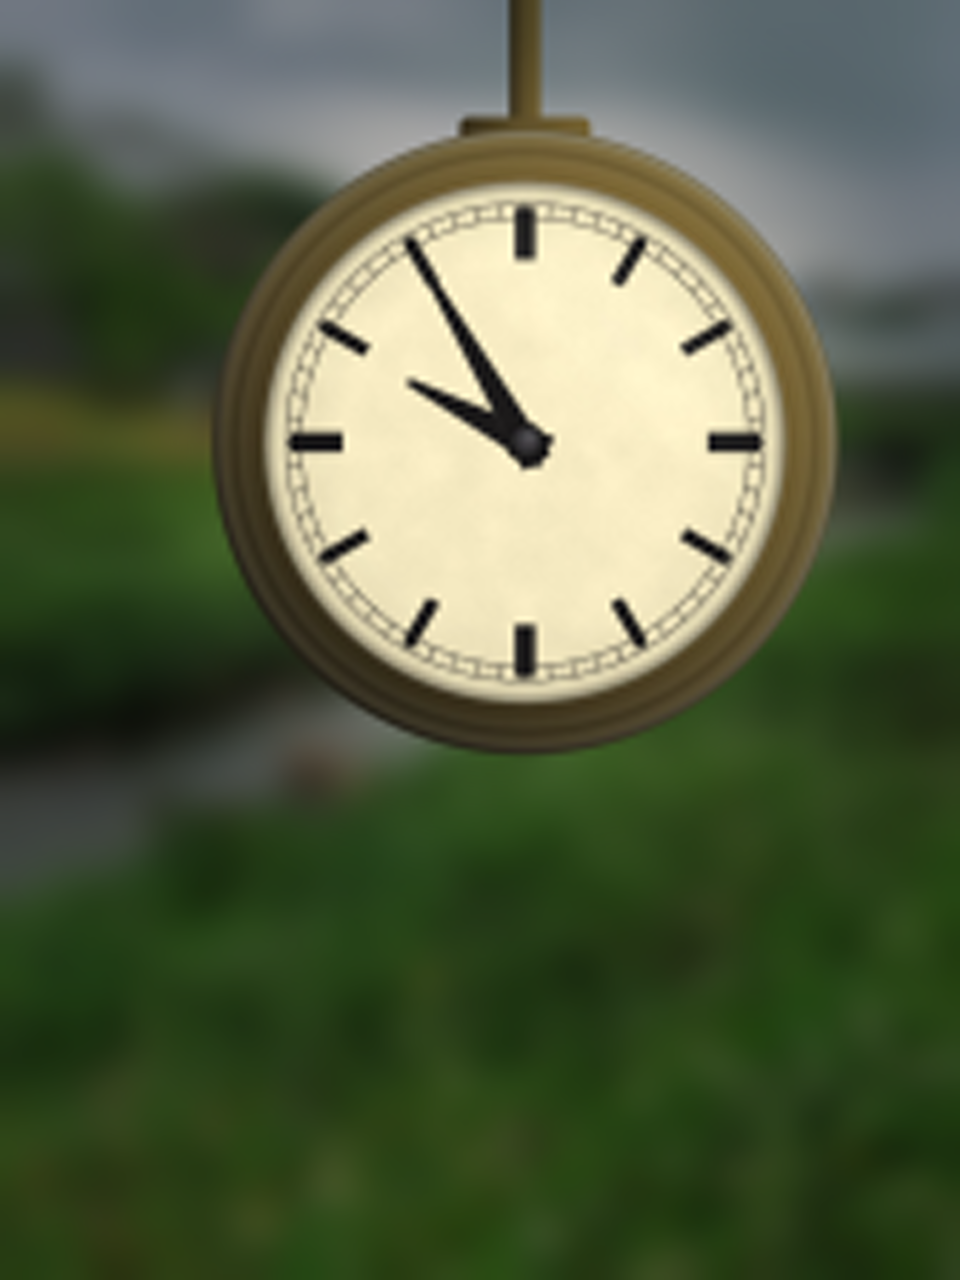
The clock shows **9:55**
